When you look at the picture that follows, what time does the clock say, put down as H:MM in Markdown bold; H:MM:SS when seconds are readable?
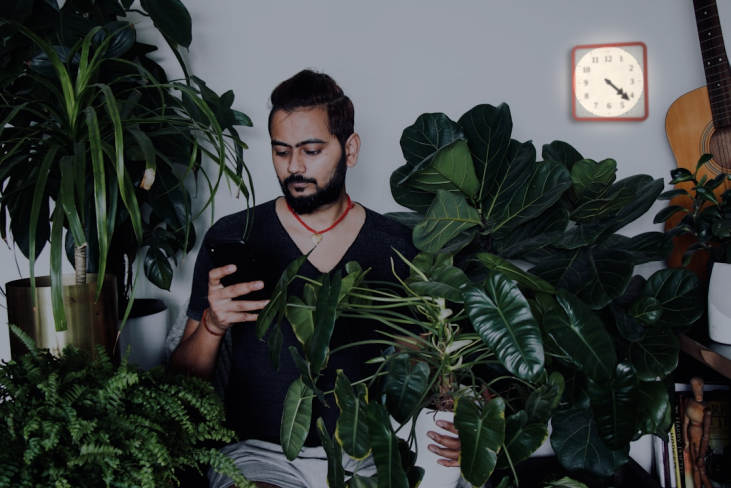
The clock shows **4:22**
